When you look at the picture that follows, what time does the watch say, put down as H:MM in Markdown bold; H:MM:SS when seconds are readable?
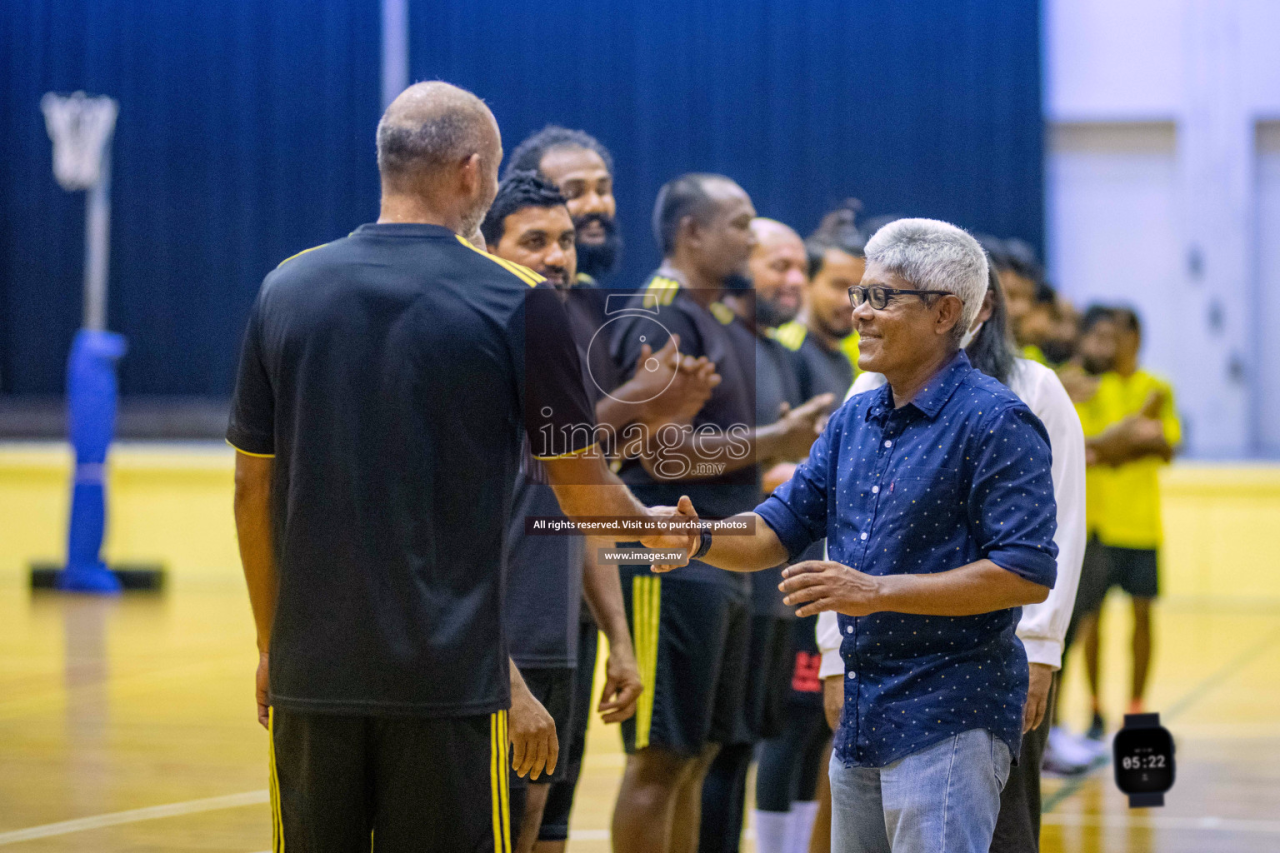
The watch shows **5:22**
